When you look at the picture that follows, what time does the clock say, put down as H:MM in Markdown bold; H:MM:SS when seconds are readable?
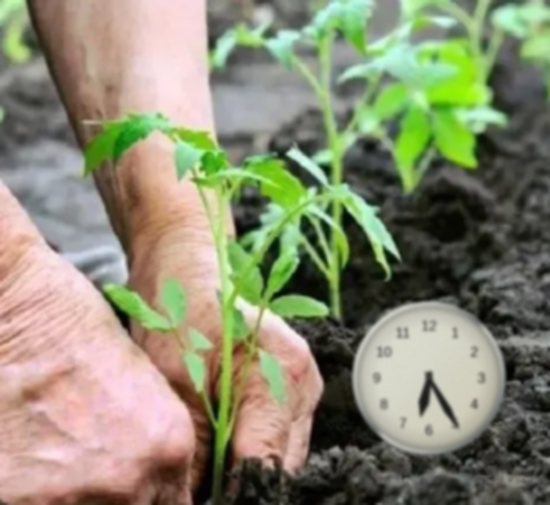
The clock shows **6:25**
